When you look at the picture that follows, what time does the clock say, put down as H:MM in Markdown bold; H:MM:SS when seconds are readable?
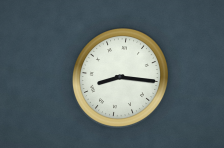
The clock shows **8:15**
